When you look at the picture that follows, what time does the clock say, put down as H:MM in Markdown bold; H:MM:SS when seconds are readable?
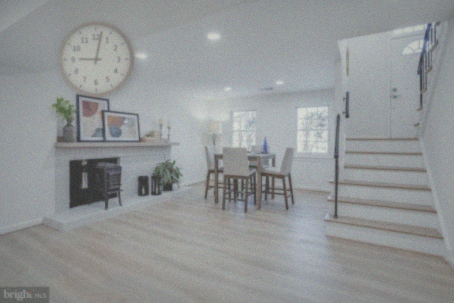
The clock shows **9:02**
